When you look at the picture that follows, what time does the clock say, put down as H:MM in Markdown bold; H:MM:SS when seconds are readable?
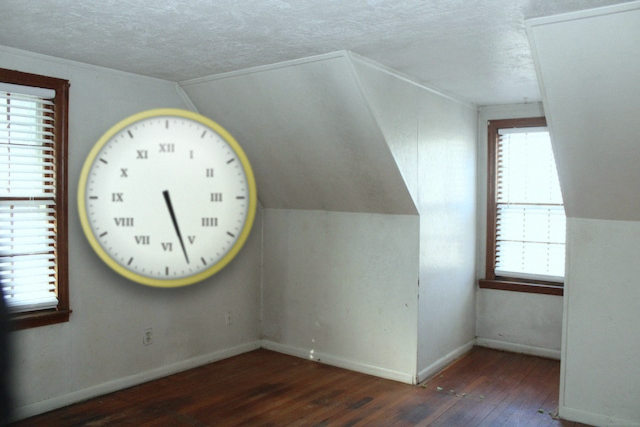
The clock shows **5:27**
